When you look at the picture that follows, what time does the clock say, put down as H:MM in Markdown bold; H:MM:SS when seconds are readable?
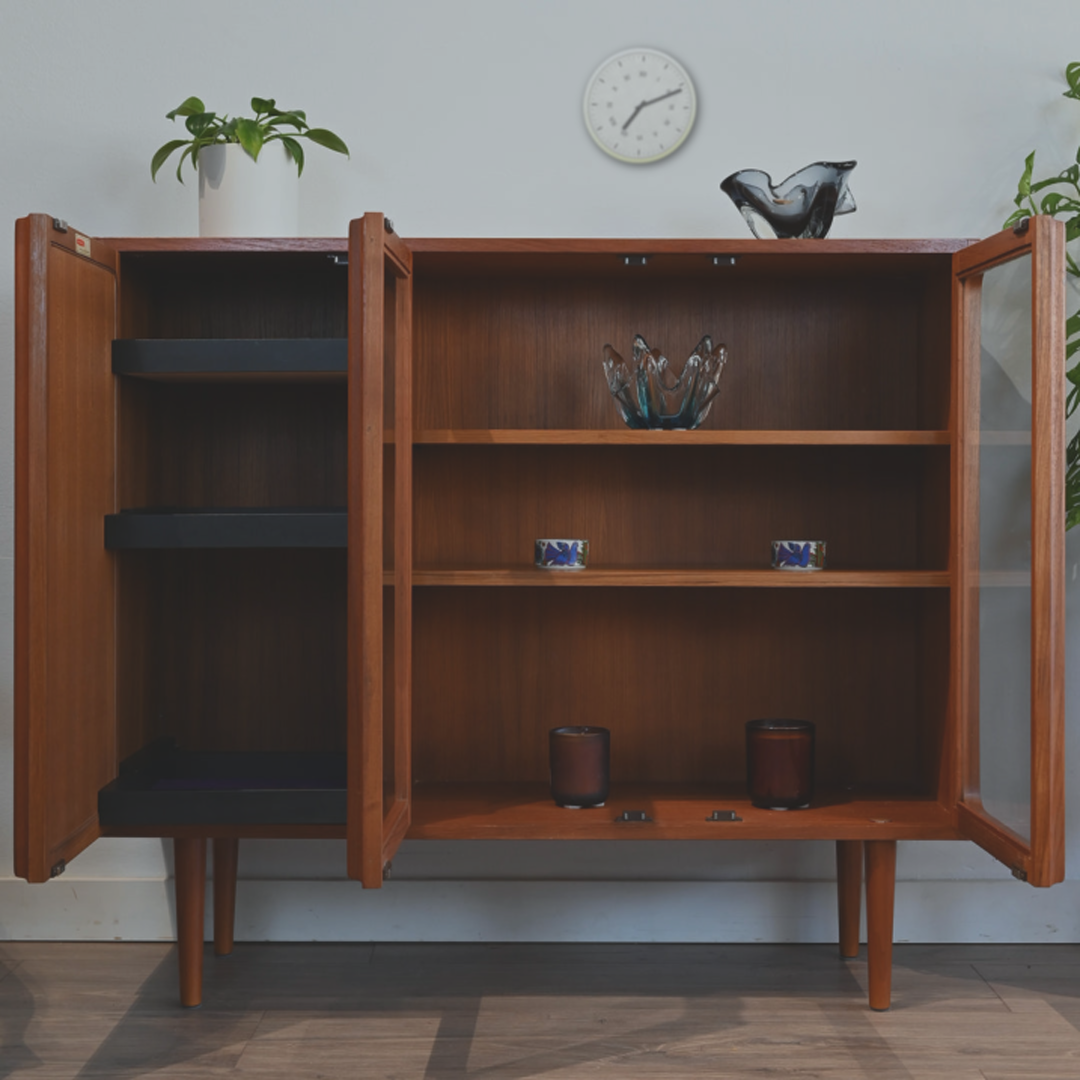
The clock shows **7:11**
